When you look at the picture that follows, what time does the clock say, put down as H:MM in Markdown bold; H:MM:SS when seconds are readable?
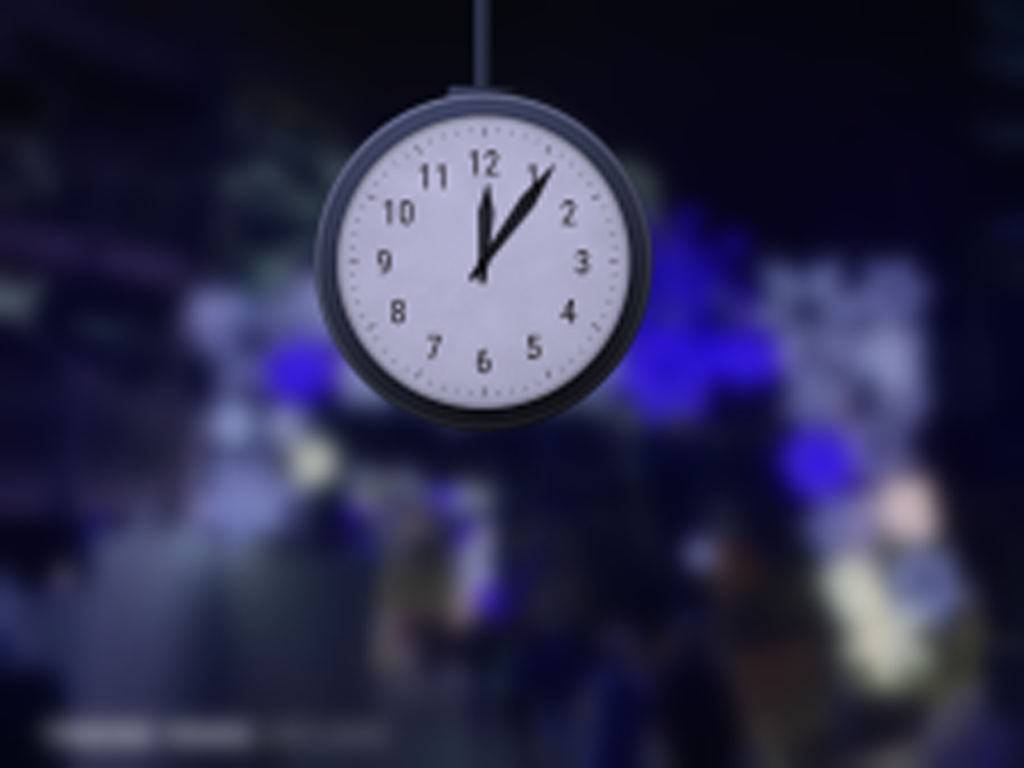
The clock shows **12:06**
